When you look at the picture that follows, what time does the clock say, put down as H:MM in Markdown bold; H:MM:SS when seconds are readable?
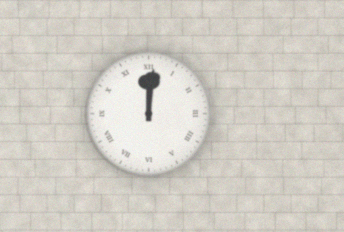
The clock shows **12:01**
